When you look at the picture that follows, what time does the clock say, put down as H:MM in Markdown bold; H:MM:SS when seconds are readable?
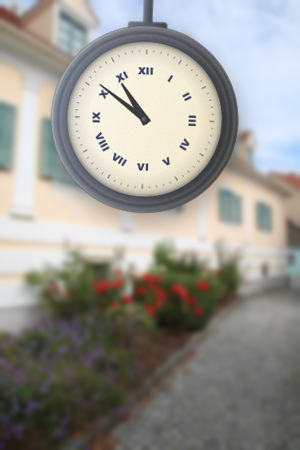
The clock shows **10:51**
